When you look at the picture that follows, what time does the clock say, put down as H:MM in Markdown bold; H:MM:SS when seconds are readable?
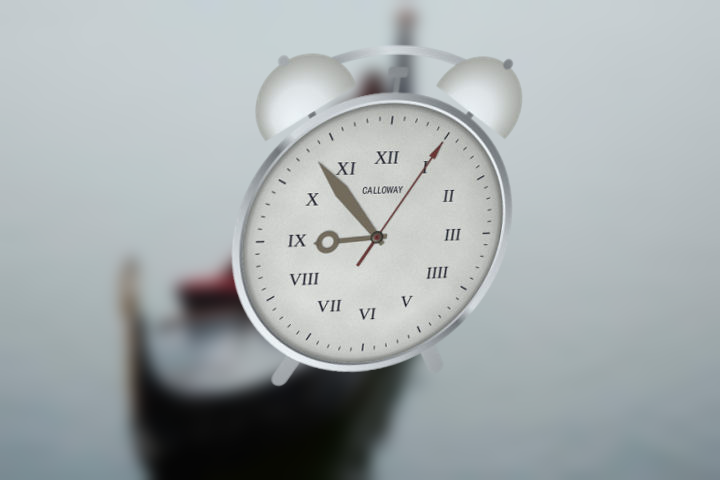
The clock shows **8:53:05**
